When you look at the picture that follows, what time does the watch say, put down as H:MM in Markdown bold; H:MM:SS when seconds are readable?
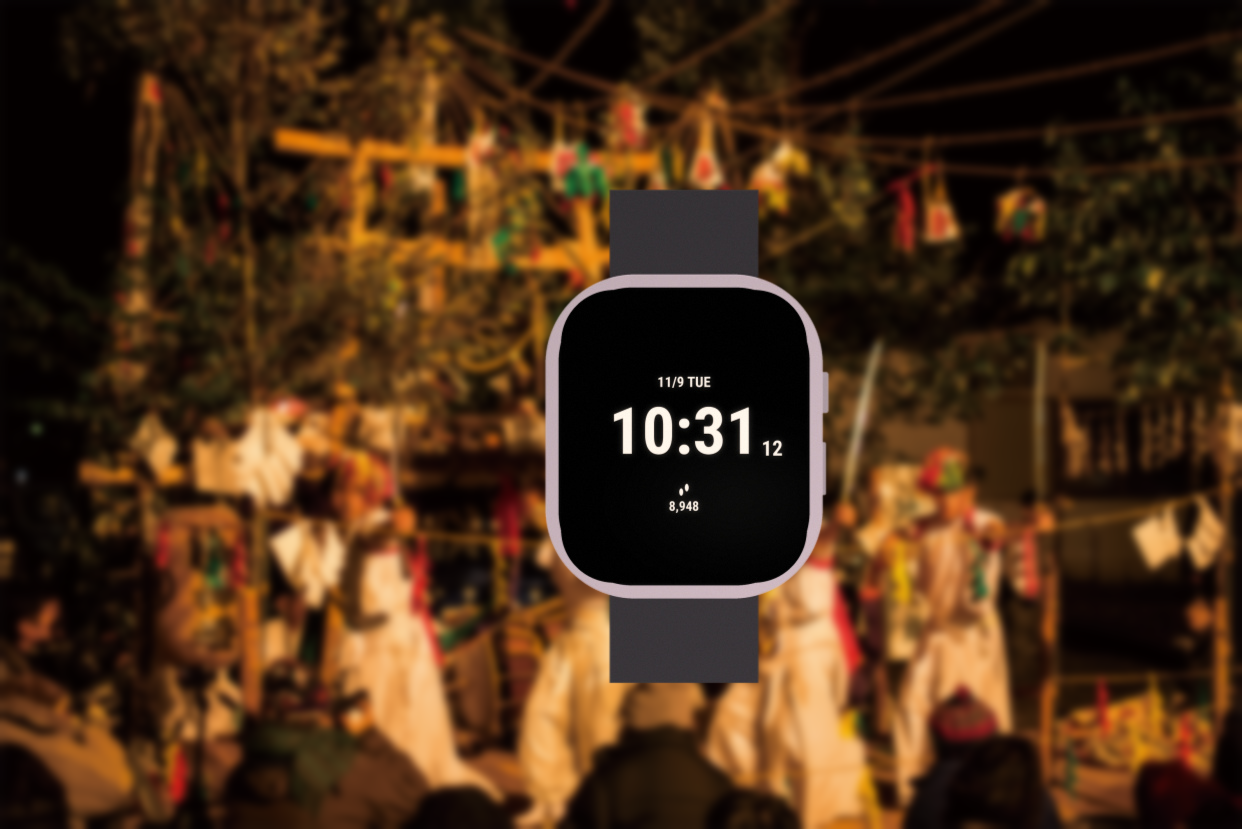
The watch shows **10:31:12**
